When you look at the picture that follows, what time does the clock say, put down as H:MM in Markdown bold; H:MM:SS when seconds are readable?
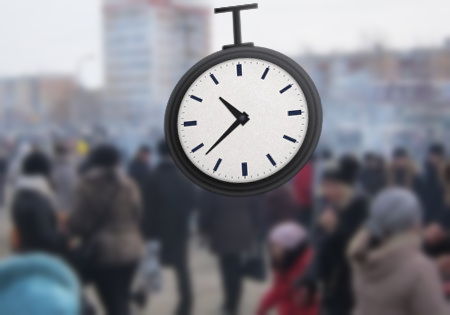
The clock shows **10:38**
